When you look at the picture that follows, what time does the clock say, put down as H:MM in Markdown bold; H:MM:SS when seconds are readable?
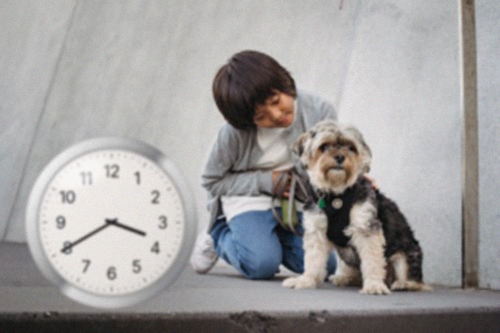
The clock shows **3:40**
